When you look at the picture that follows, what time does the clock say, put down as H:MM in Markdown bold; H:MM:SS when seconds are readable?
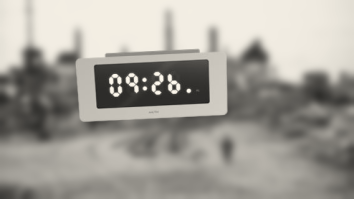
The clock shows **9:26**
